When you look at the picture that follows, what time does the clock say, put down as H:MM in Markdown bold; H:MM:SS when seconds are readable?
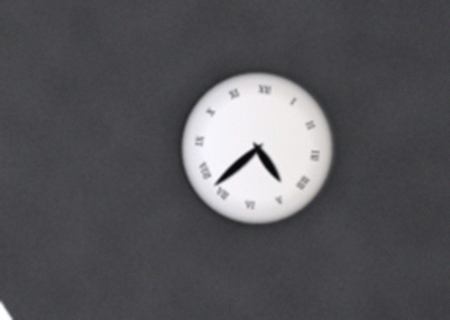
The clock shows **4:37**
